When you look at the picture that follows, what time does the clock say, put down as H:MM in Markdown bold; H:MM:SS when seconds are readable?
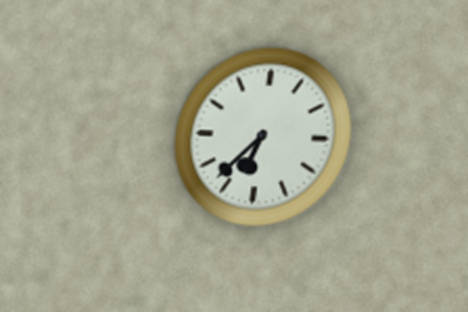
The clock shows **6:37**
